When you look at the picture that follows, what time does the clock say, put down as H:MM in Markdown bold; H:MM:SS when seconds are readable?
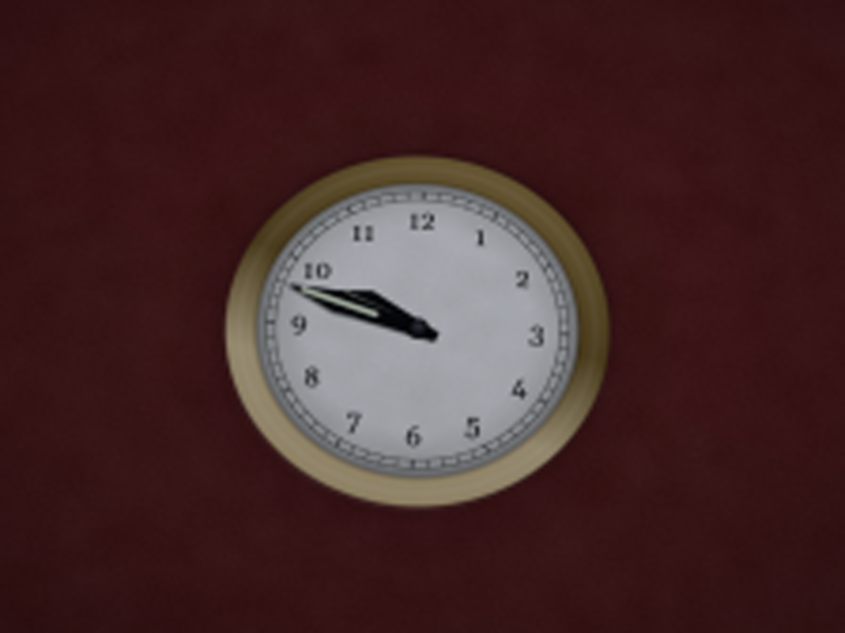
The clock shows **9:48**
